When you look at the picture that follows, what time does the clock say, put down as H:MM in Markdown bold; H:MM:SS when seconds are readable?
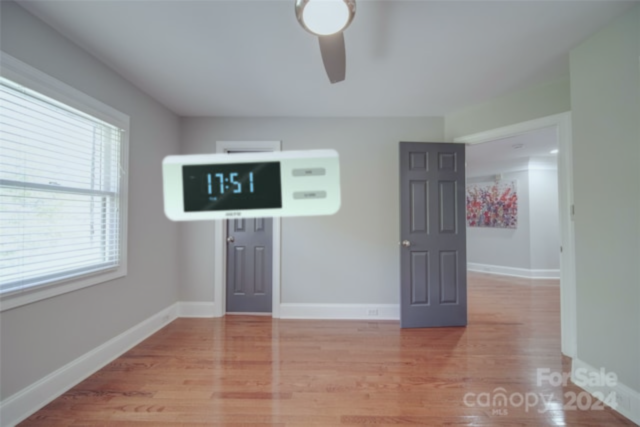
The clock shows **17:51**
